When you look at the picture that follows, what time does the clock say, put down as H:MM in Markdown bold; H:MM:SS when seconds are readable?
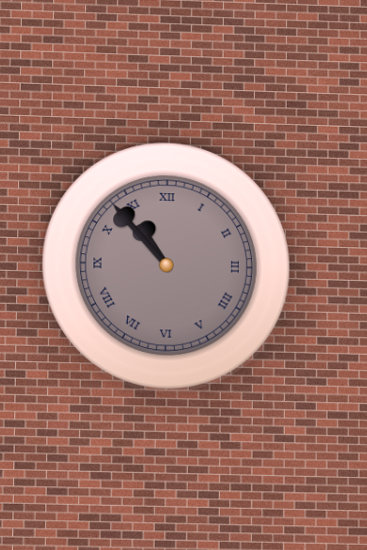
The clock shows **10:53**
